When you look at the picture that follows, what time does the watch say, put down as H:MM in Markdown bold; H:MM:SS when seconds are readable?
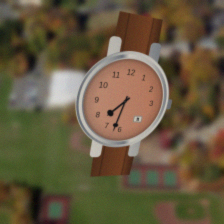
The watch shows **7:32**
